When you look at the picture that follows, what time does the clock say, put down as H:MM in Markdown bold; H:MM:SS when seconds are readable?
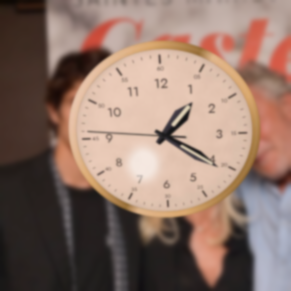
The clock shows **1:20:46**
